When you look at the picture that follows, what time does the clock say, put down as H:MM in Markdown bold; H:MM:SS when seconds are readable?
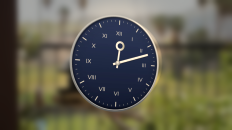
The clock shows **12:12**
